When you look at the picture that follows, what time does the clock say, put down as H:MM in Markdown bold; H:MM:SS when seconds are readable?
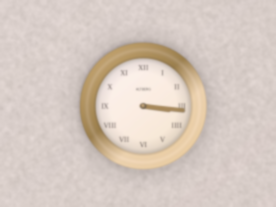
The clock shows **3:16**
